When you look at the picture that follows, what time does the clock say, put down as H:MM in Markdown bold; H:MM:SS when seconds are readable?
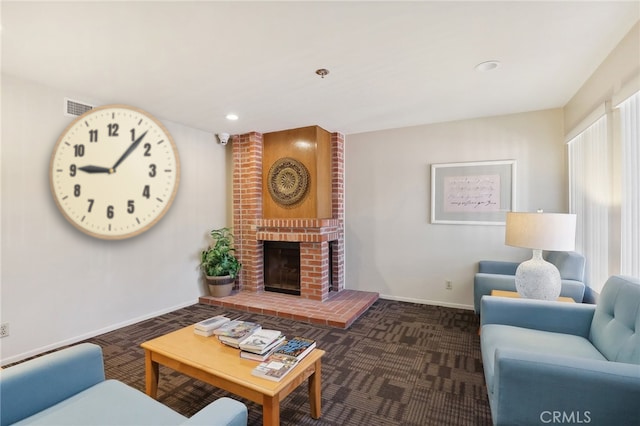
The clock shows **9:07**
